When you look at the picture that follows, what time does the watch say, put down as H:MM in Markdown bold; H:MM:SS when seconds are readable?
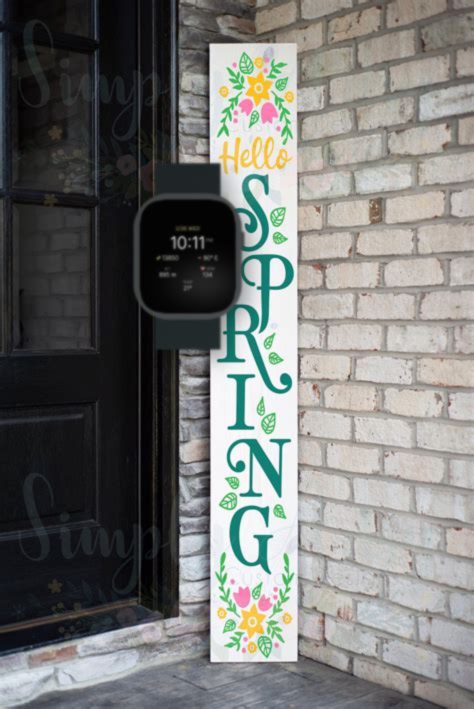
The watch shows **10:11**
